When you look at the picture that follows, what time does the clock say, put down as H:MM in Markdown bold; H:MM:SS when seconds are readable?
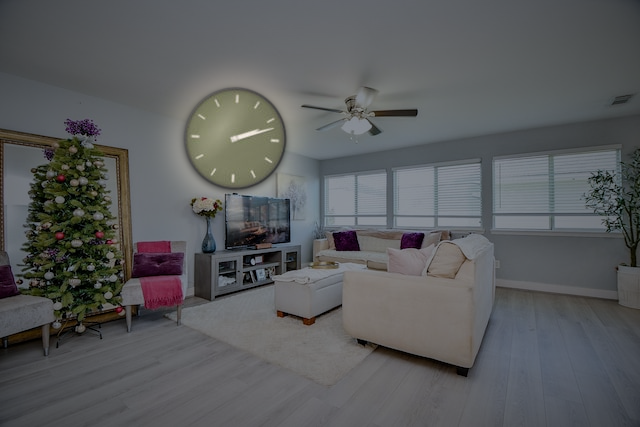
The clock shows **2:12**
